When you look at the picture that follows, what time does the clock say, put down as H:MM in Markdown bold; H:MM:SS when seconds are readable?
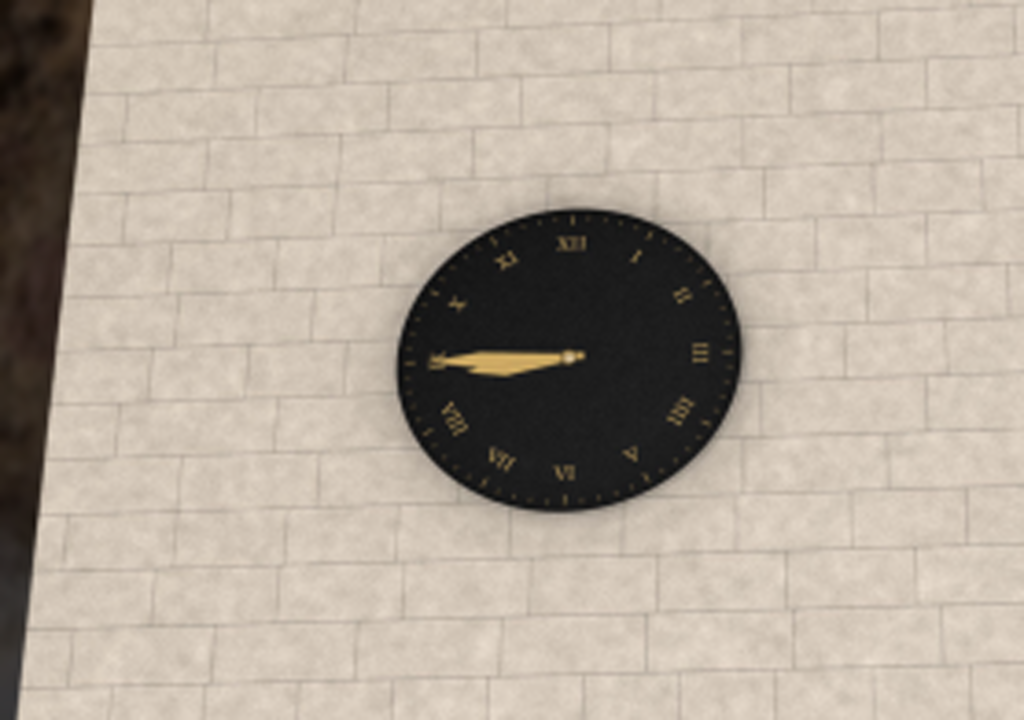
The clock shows **8:45**
